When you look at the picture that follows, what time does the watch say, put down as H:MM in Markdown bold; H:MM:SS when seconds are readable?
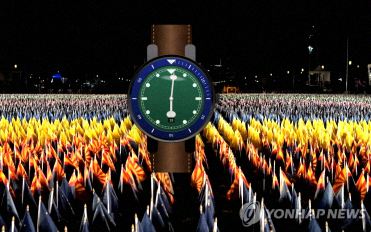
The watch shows **6:01**
